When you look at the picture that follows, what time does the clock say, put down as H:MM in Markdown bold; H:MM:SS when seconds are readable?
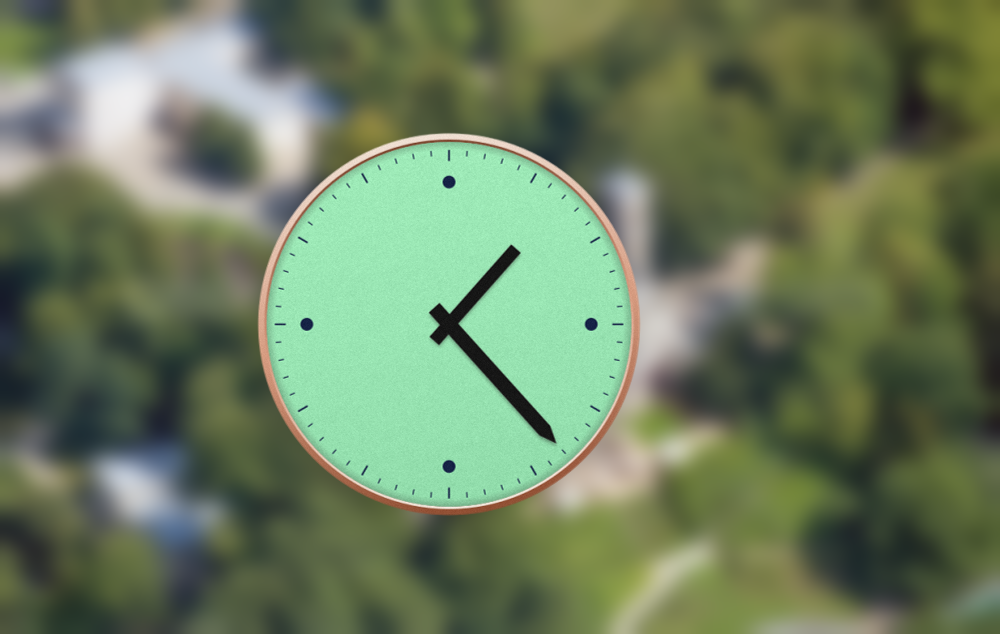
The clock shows **1:23**
